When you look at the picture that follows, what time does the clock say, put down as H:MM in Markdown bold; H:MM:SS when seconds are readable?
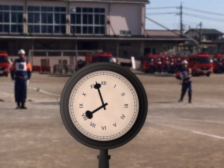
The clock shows **7:57**
